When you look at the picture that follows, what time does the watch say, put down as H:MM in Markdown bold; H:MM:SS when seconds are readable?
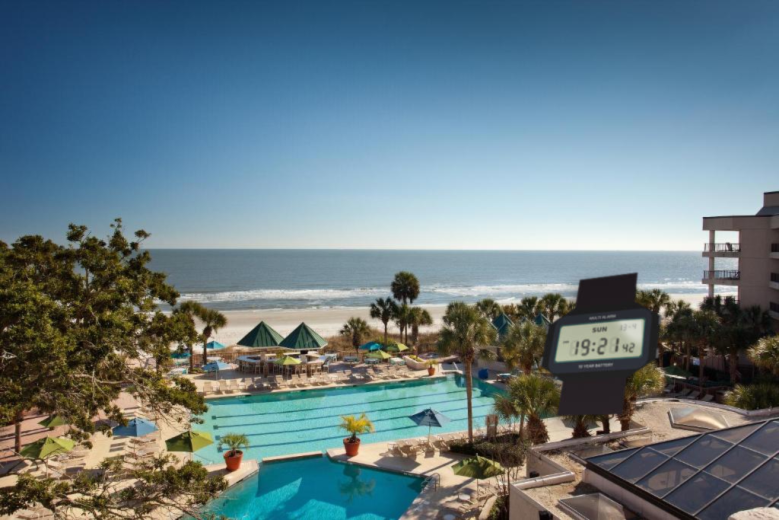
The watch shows **19:21:42**
